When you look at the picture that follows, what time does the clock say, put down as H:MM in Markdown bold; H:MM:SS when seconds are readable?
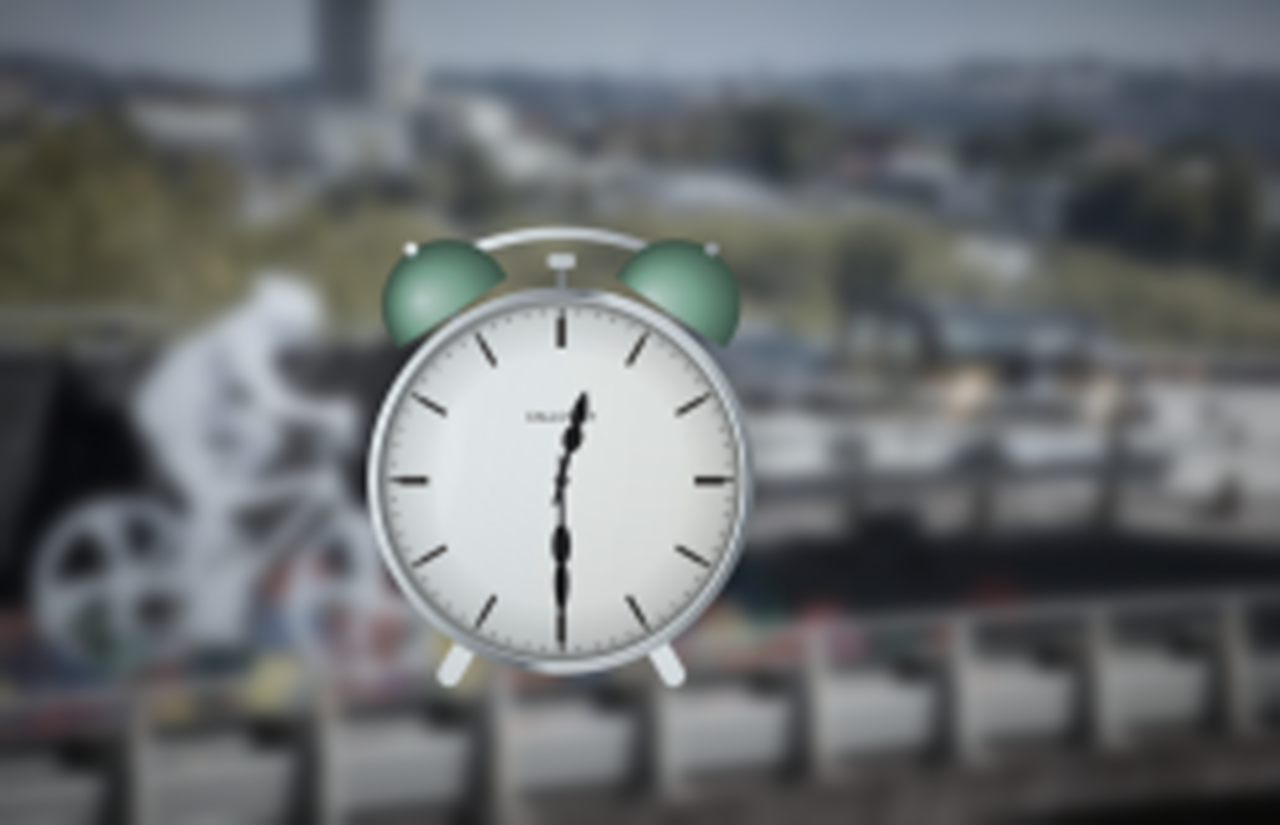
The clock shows **12:30**
